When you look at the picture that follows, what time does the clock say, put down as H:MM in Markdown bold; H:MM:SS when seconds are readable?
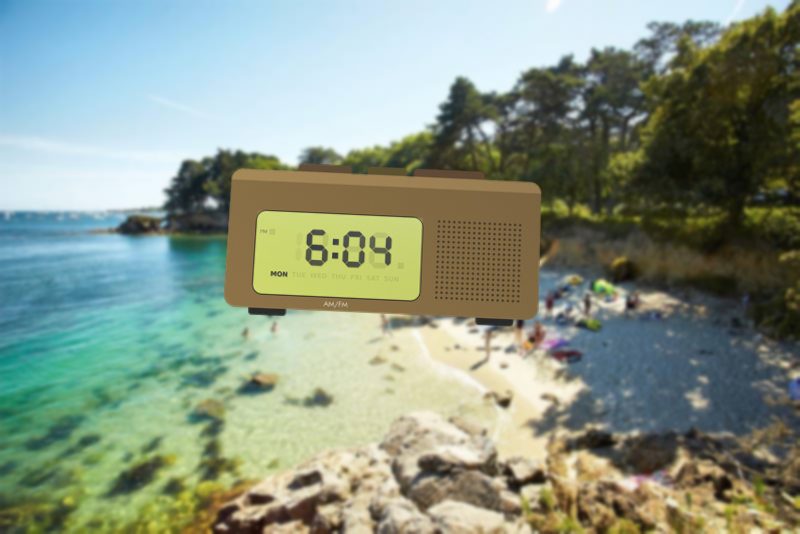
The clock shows **6:04**
